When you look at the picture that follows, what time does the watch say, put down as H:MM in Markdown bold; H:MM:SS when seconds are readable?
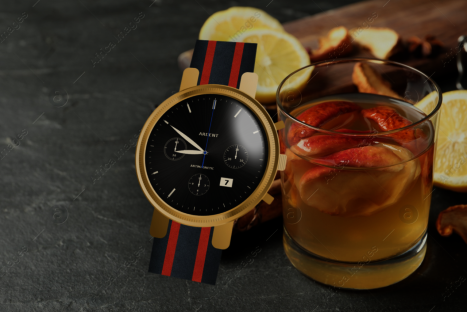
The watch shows **8:50**
